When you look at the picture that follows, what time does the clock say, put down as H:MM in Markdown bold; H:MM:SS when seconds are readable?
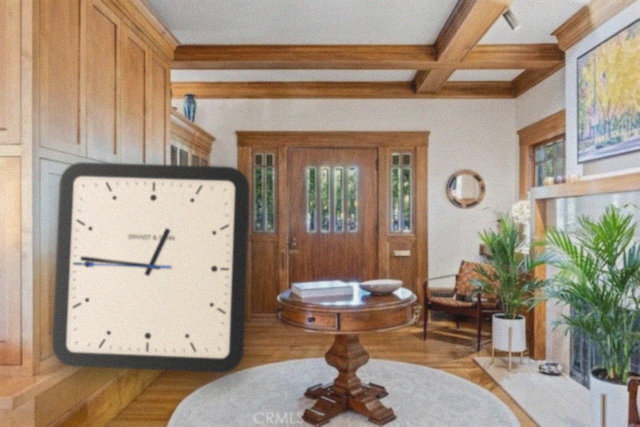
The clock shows **12:45:45**
